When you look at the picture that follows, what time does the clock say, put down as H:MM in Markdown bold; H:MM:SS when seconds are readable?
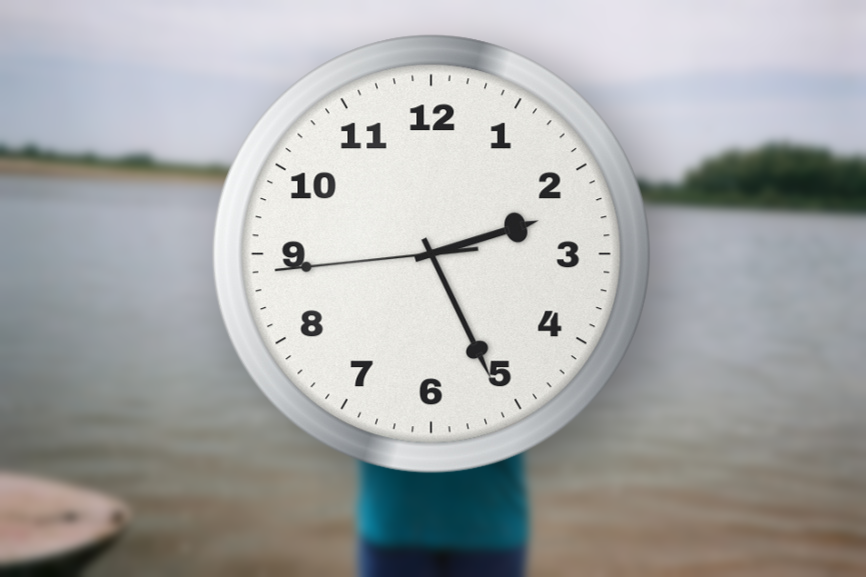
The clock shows **2:25:44**
